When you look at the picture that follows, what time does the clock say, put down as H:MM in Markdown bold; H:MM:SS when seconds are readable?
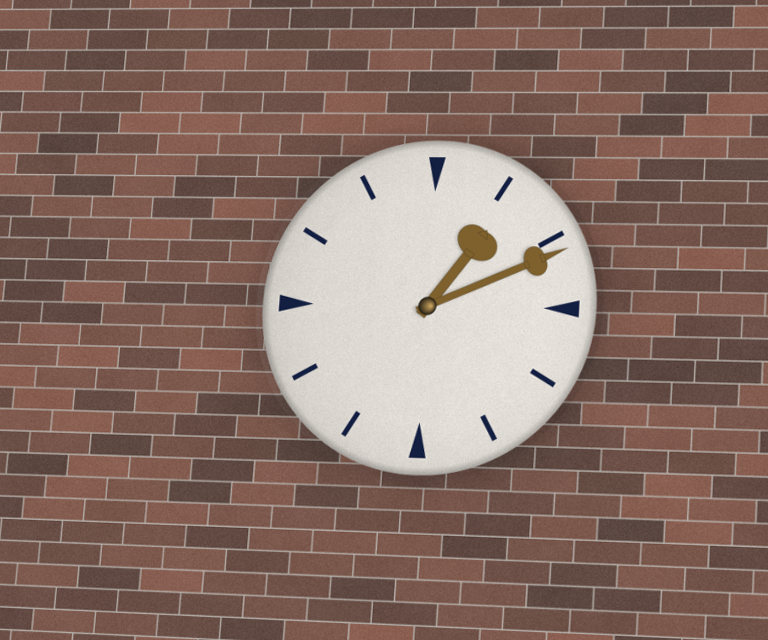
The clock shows **1:11**
